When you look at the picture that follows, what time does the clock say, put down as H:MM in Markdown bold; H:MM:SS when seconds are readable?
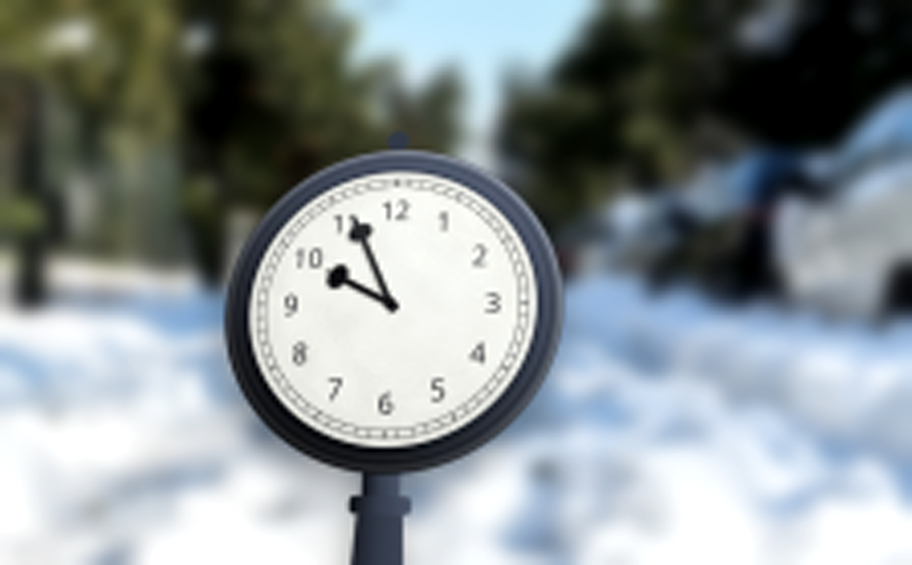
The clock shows **9:56**
